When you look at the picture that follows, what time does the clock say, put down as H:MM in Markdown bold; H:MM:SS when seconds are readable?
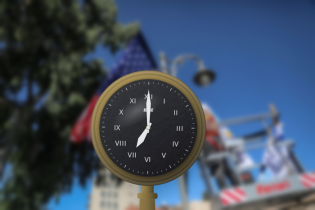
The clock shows **7:00**
